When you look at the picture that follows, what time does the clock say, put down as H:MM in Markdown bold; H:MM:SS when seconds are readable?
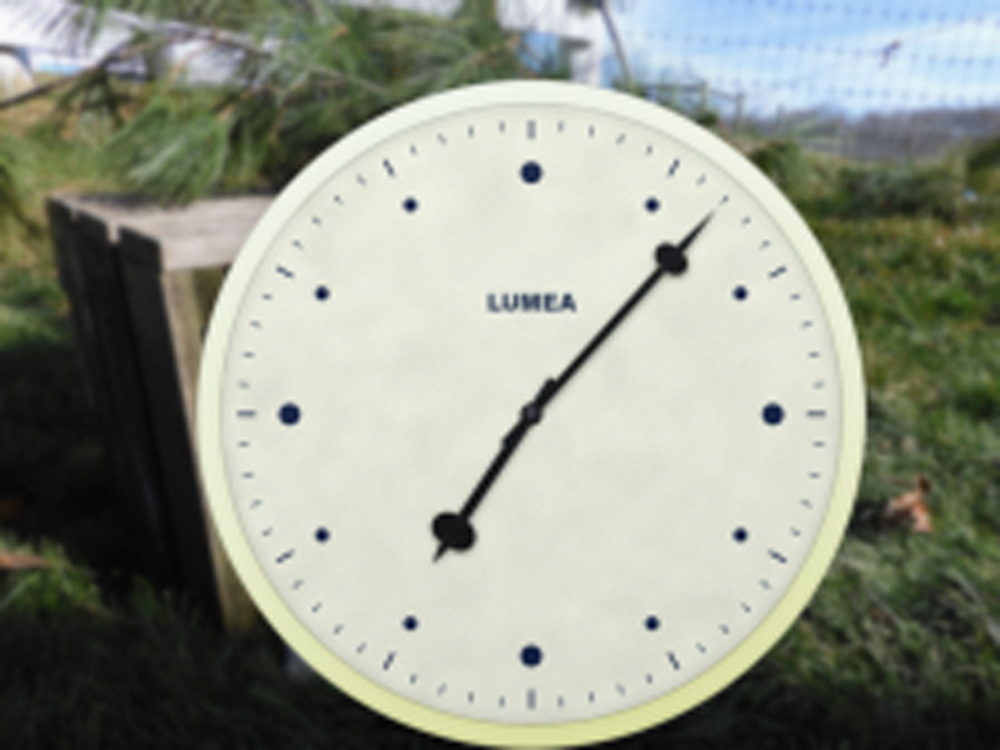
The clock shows **7:07**
